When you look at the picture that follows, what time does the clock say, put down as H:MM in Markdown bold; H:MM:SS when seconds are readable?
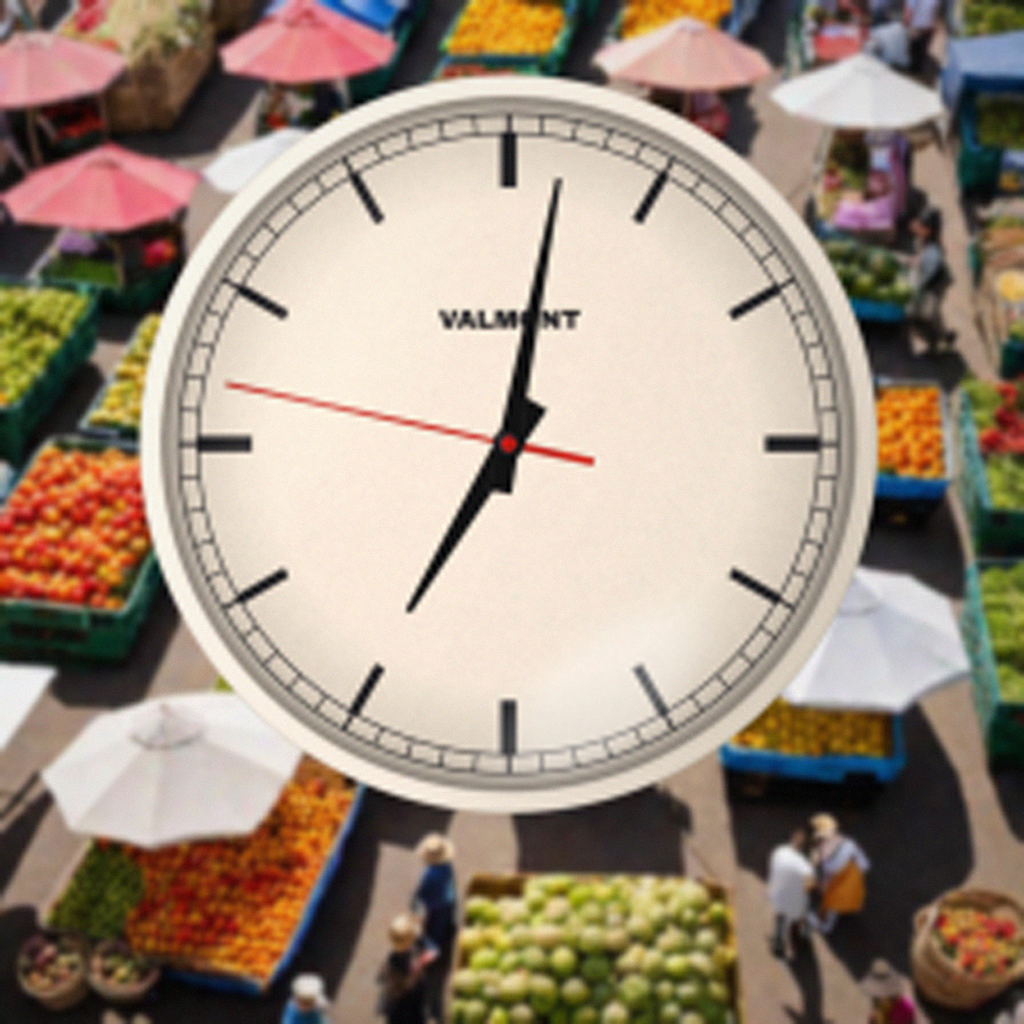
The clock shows **7:01:47**
